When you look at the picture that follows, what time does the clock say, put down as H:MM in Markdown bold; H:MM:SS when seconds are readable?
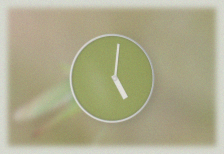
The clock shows **5:01**
